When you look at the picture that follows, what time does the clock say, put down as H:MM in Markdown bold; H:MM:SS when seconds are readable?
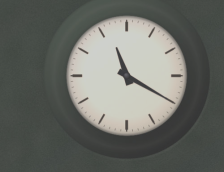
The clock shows **11:20**
